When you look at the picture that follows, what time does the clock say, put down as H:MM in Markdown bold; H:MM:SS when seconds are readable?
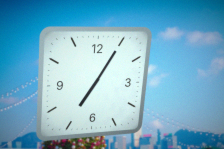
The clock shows **7:05**
